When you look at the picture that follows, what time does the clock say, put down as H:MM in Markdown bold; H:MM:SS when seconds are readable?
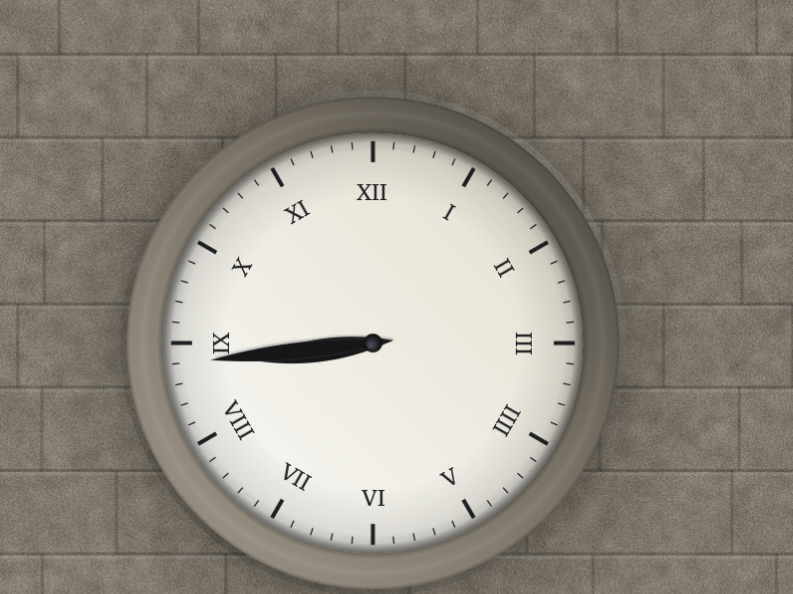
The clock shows **8:44**
